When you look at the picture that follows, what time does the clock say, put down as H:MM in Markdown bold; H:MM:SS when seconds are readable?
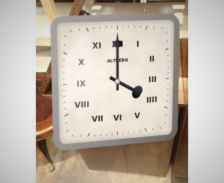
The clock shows **4:00**
